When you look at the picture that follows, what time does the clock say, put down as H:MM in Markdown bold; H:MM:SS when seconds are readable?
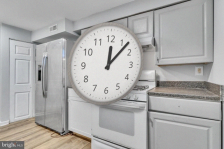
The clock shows **12:07**
